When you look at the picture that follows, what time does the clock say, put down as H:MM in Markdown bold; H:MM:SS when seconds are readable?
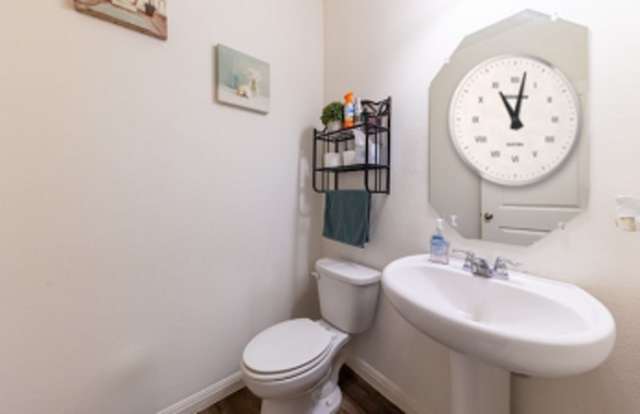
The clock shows **11:02**
